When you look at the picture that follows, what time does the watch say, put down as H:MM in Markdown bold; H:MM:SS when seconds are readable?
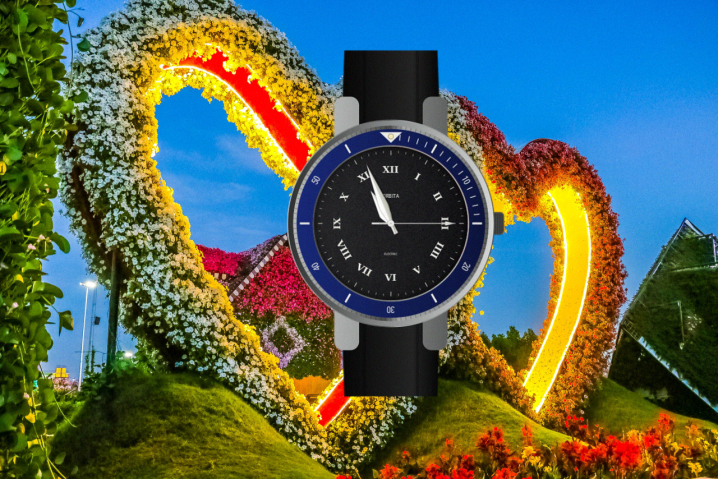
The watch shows **10:56:15**
